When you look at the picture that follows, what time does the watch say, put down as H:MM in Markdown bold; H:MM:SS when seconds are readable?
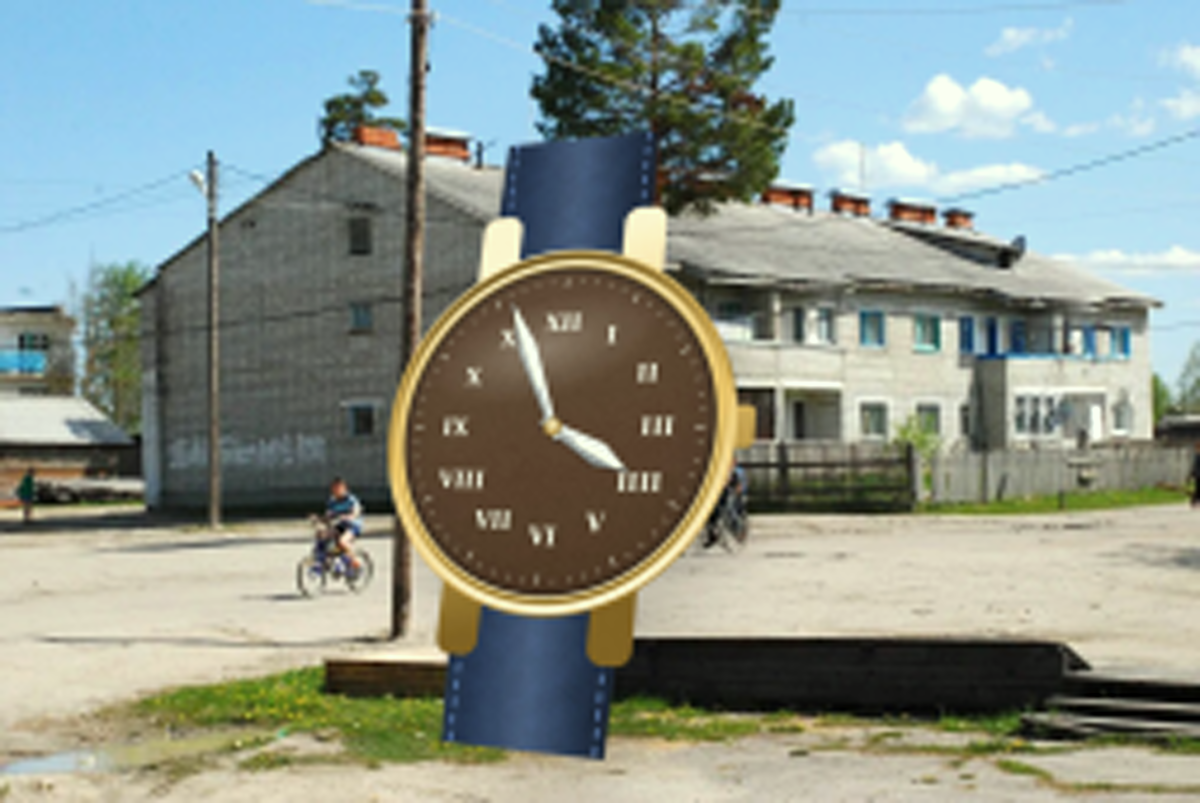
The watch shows **3:56**
